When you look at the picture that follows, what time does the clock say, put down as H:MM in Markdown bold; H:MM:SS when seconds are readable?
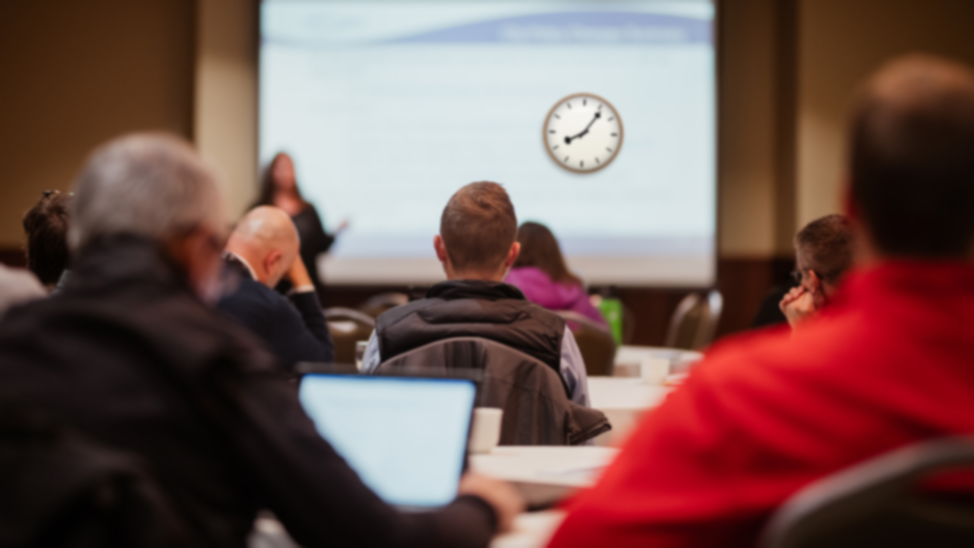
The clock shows **8:06**
